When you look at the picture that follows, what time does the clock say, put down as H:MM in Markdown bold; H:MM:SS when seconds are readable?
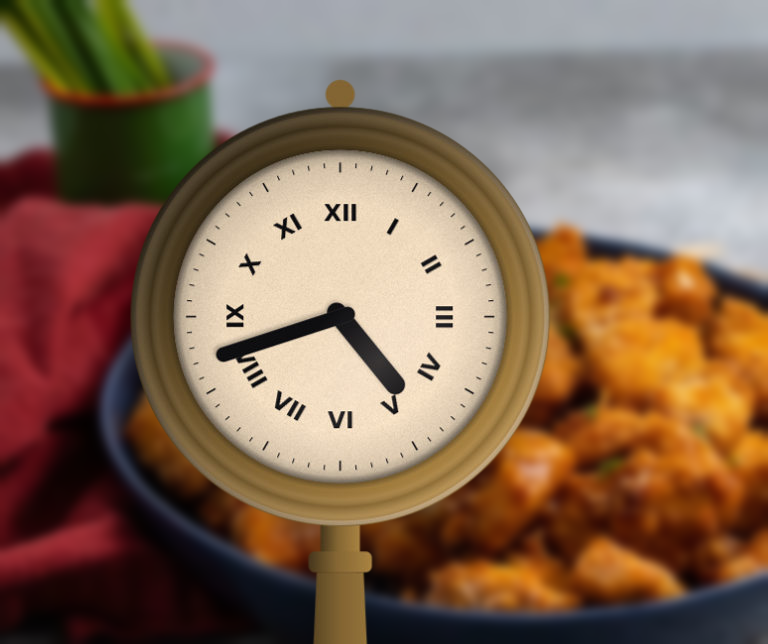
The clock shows **4:42**
